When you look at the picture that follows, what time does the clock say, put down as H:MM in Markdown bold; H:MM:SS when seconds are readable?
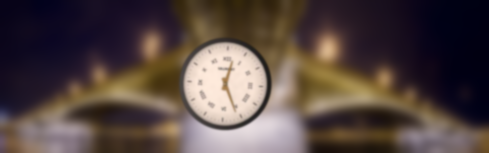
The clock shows **12:26**
